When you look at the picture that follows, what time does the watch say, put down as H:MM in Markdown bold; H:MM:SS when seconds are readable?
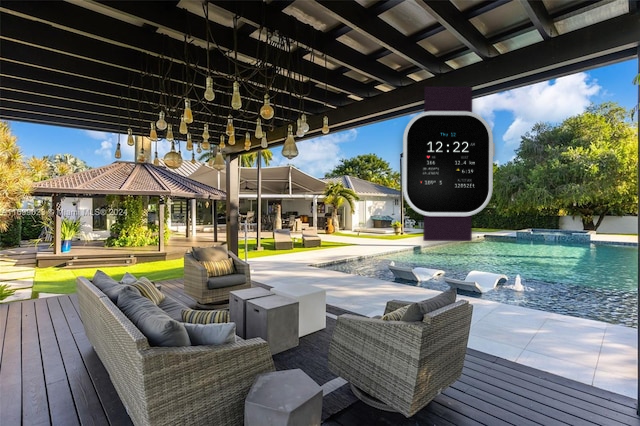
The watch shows **12:22**
